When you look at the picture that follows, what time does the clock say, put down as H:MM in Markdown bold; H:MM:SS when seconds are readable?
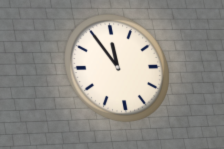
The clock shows **11:55**
